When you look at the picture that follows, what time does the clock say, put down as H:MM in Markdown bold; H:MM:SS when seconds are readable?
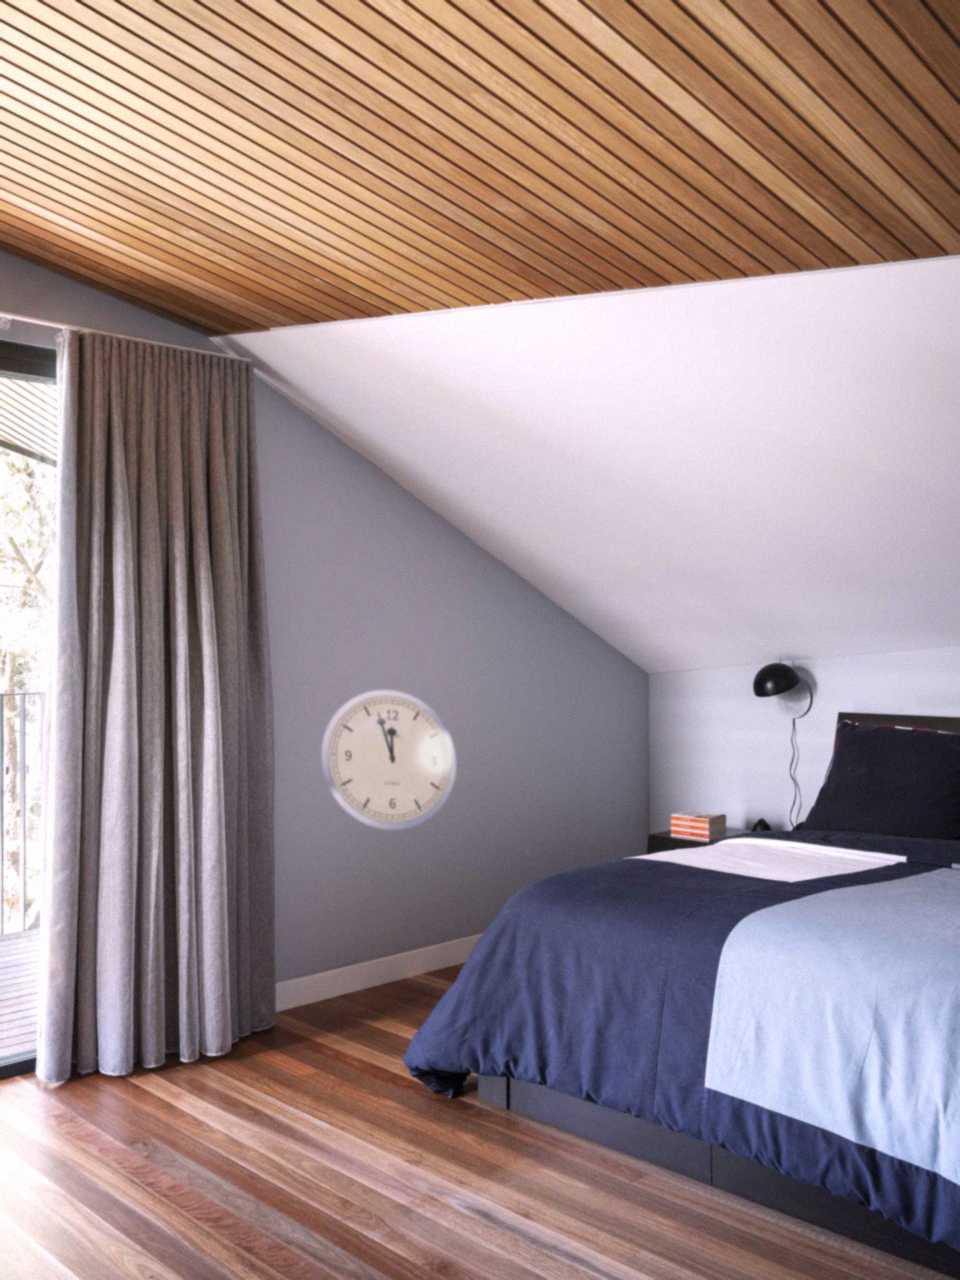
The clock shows **11:57**
